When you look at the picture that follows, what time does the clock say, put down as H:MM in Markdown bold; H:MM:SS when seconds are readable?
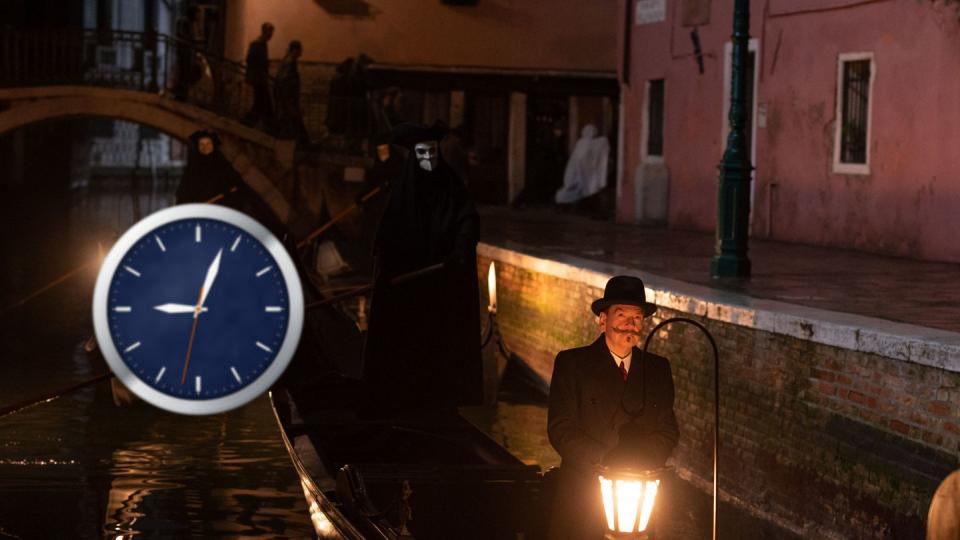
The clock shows **9:03:32**
